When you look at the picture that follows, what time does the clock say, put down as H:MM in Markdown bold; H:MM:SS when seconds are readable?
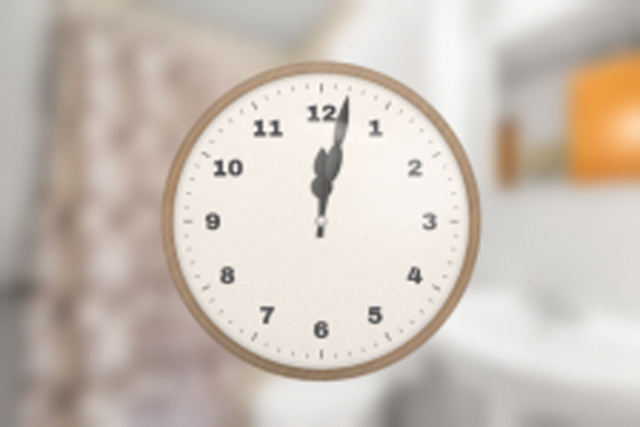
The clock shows **12:02**
